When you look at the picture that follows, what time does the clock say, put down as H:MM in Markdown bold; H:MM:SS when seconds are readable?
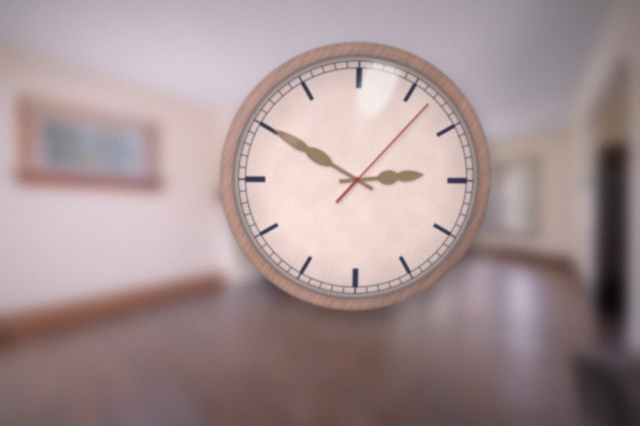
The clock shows **2:50:07**
